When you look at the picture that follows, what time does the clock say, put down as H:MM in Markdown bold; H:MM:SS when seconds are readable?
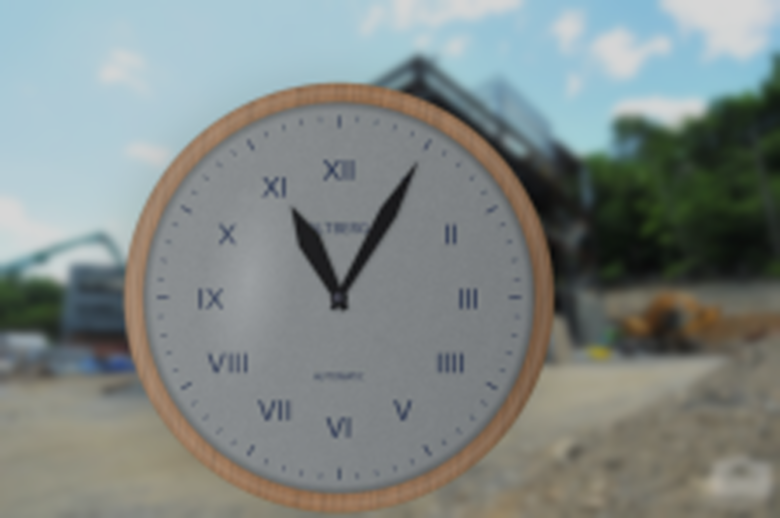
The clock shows **11:05**
